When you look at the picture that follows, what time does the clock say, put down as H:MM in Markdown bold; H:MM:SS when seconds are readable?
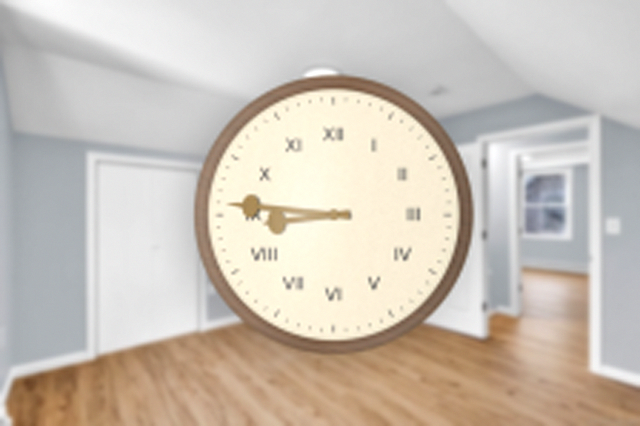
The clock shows **8:46**
